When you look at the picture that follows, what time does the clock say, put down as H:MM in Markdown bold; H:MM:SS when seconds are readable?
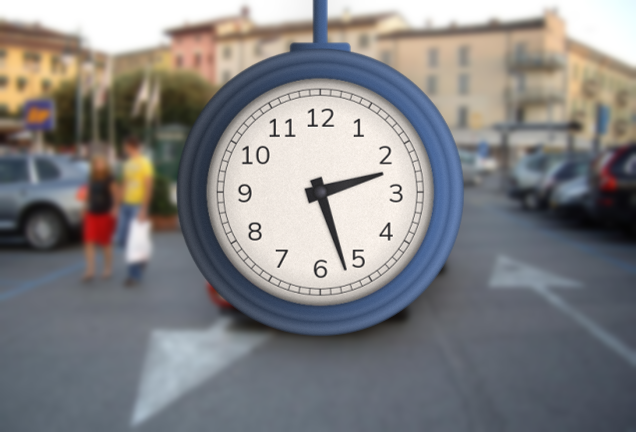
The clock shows **2:27**
